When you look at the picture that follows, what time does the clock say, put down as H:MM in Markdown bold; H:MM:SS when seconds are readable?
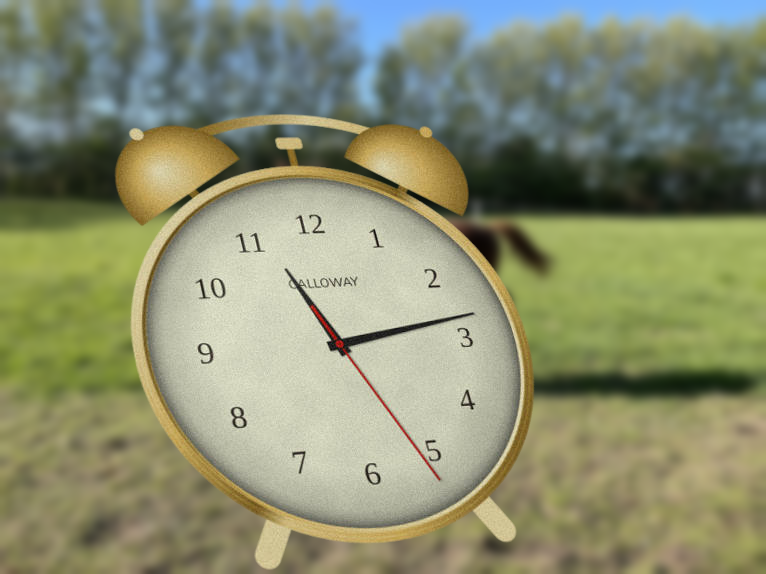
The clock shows **11:13:26**
